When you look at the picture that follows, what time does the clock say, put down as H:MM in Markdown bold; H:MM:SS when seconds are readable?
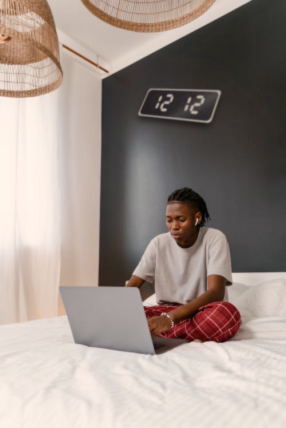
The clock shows **12:12**
